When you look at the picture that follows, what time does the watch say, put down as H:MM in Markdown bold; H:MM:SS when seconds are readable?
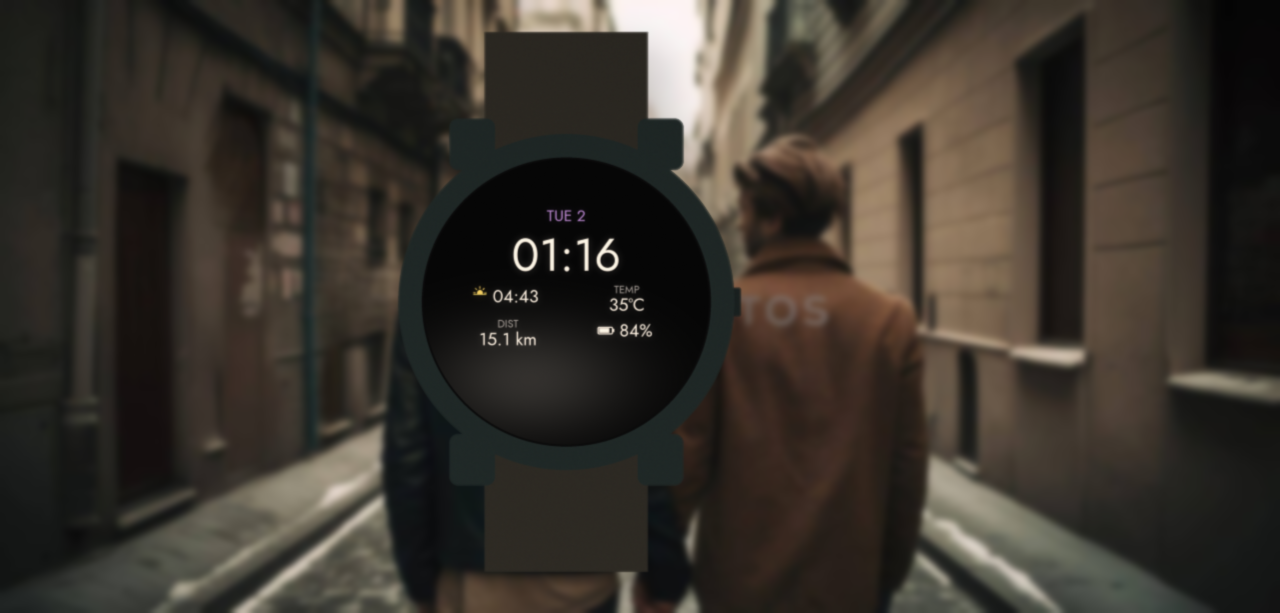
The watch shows **1:16**
